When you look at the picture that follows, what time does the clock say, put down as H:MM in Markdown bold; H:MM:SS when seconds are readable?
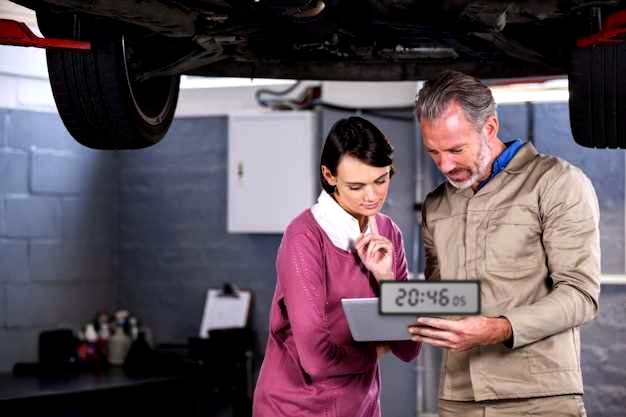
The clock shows **20:46**
